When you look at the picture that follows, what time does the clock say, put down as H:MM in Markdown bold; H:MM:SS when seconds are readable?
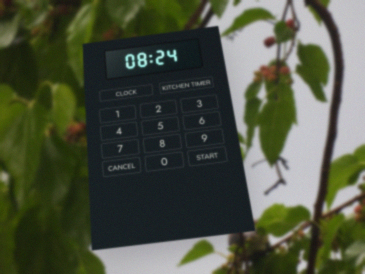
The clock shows **8:24**
